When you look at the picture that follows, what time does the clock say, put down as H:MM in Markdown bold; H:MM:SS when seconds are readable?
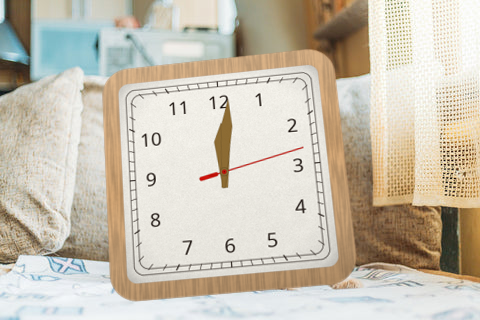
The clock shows **12:01:13**
